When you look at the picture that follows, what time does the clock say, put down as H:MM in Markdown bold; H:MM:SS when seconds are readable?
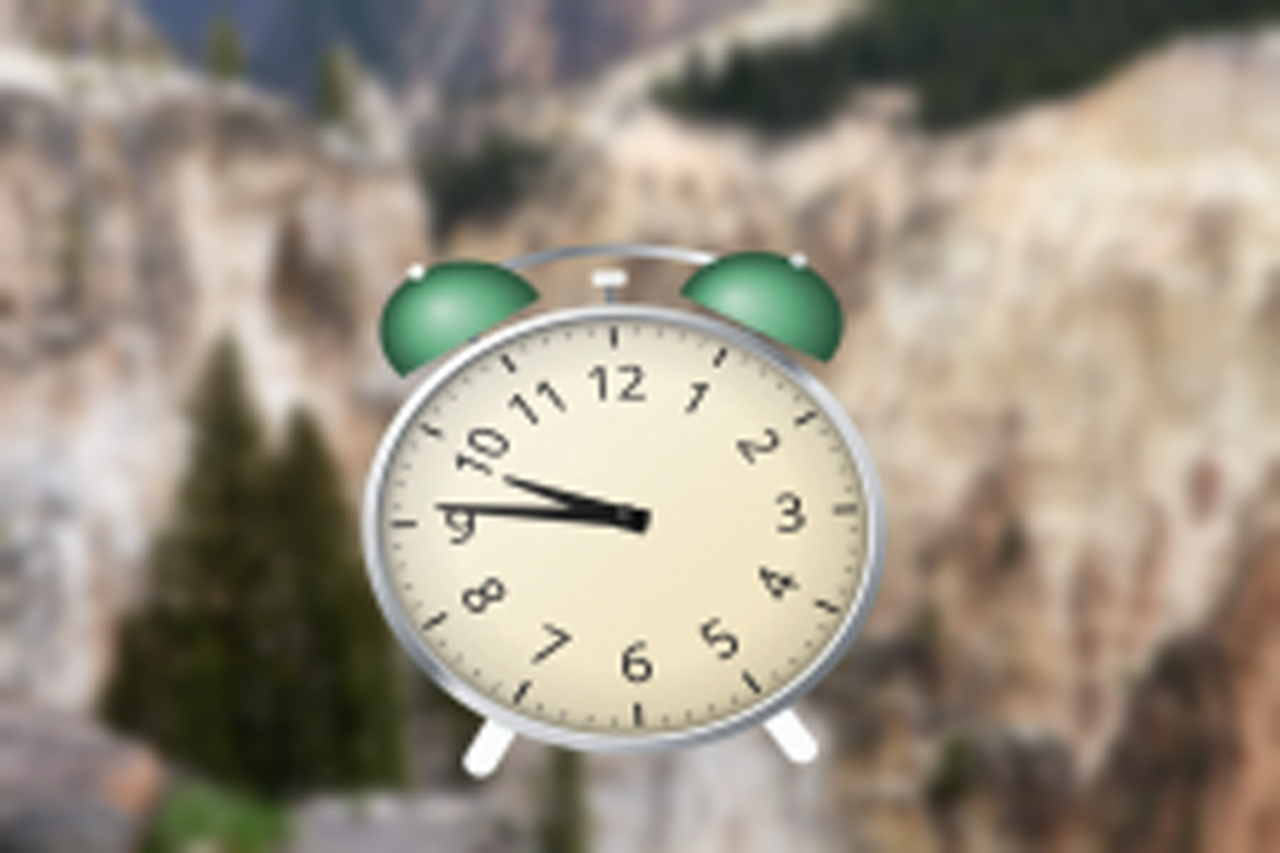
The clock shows **9:46**
